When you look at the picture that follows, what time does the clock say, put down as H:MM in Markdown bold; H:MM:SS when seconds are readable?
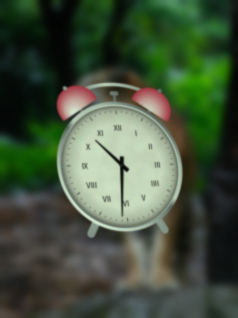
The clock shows **10:31**
